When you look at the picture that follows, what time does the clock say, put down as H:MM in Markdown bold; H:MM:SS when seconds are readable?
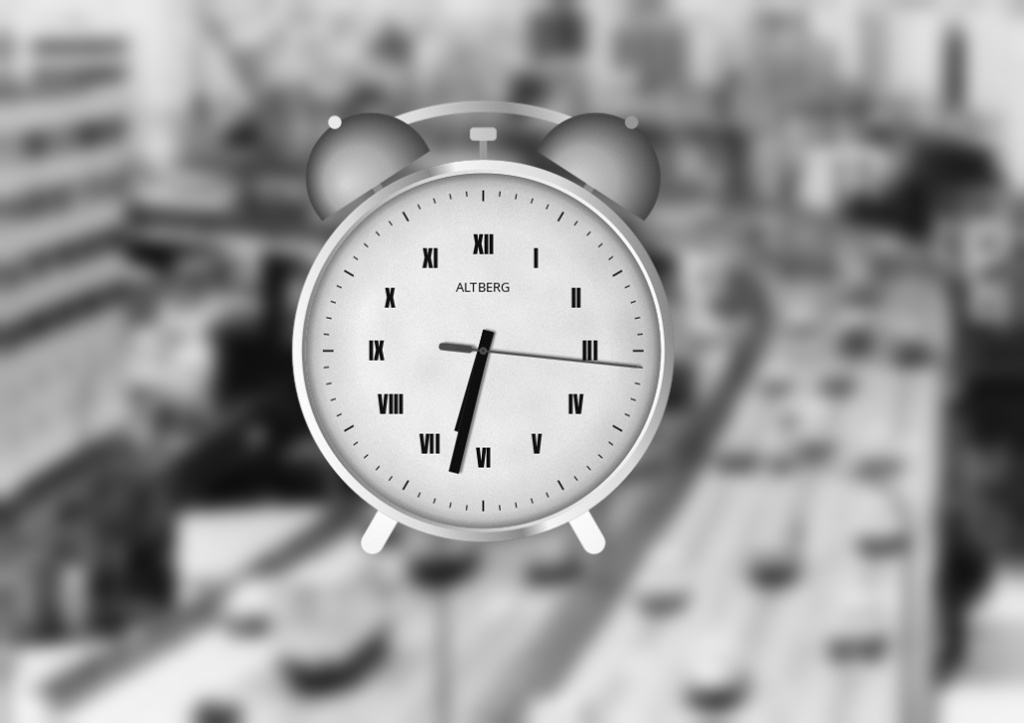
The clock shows **6:32:16**
